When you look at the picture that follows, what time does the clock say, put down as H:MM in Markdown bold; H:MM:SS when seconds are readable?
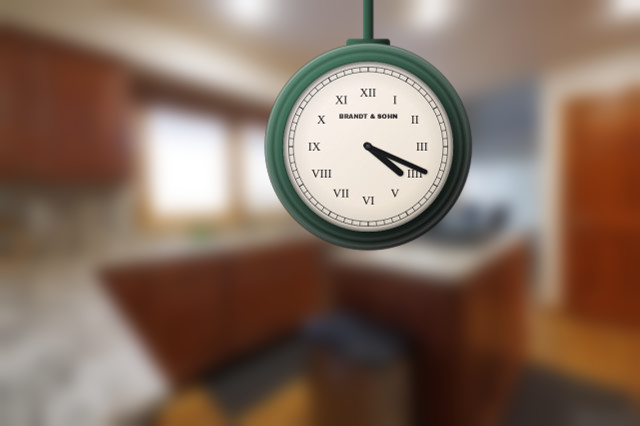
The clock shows **4:19**
